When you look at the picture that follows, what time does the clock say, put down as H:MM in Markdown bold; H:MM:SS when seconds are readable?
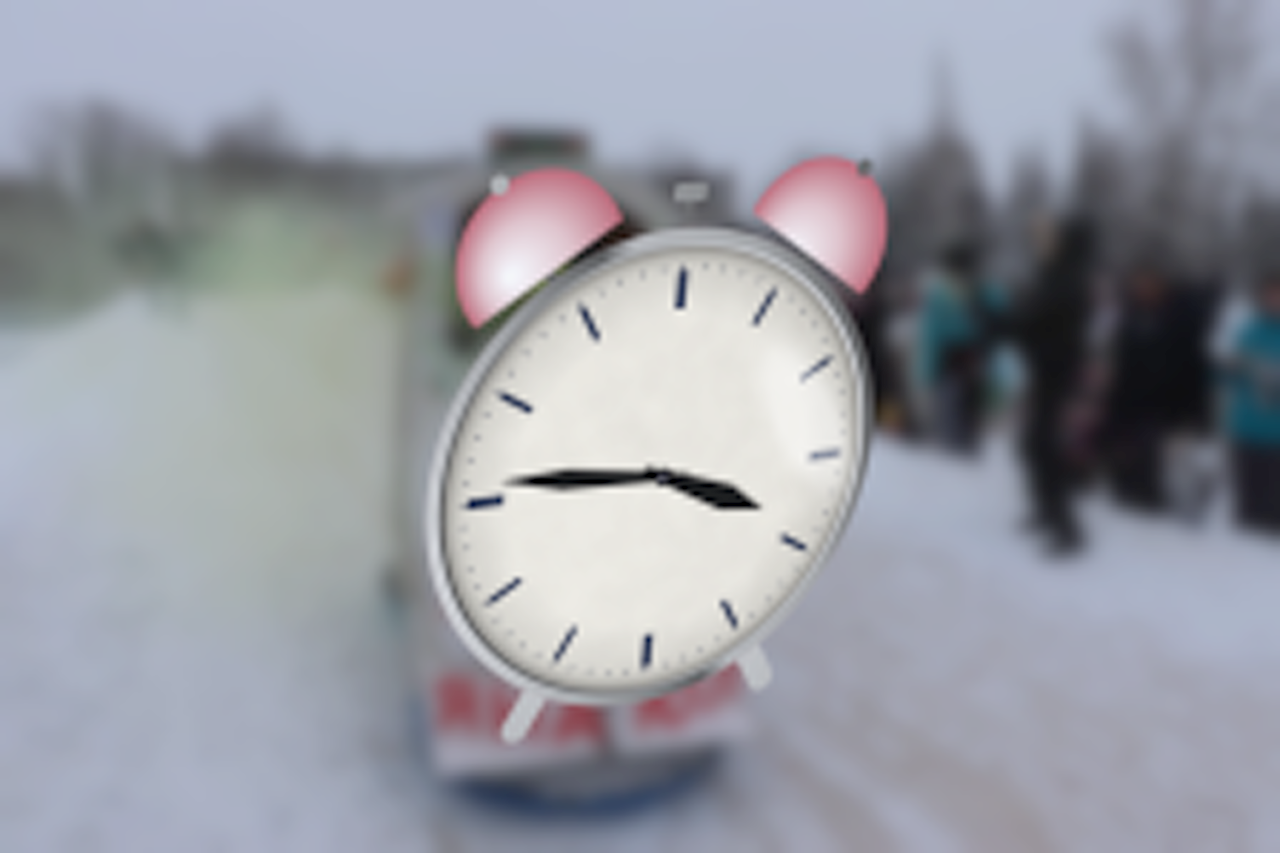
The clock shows **3:46**
